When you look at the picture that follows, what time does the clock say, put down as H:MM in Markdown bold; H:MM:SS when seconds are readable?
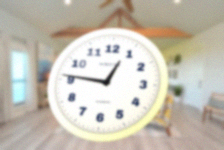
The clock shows **12:46**
